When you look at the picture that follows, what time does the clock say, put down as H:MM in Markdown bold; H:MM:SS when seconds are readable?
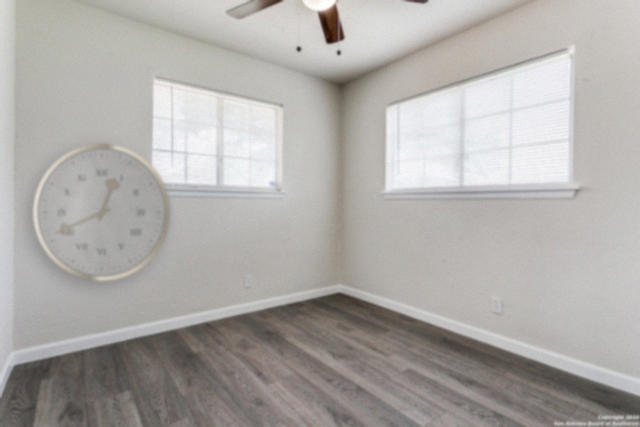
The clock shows **12:41**
